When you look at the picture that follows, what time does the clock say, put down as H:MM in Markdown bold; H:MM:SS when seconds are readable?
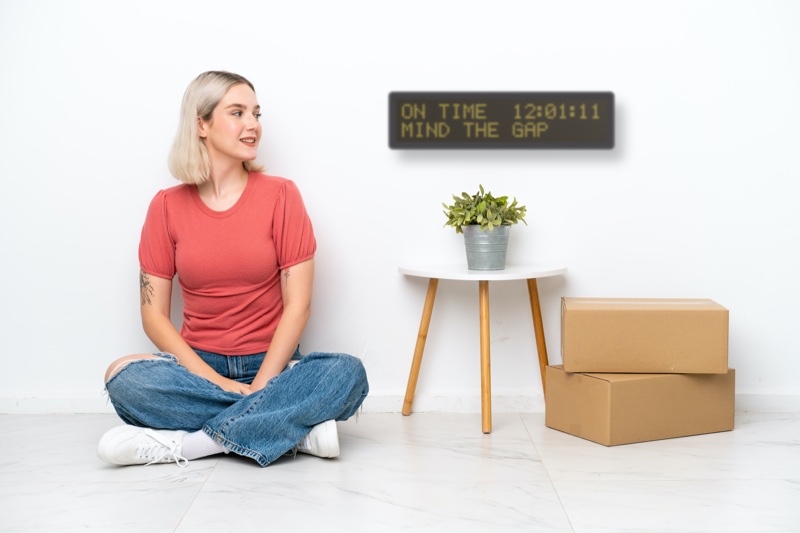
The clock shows **12:01:11**
